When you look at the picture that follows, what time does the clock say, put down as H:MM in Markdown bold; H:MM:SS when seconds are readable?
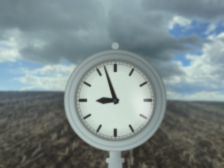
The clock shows **8:57**
